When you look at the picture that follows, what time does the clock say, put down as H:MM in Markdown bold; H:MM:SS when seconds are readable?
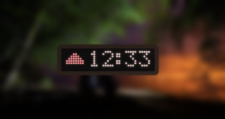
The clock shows **12:33**
